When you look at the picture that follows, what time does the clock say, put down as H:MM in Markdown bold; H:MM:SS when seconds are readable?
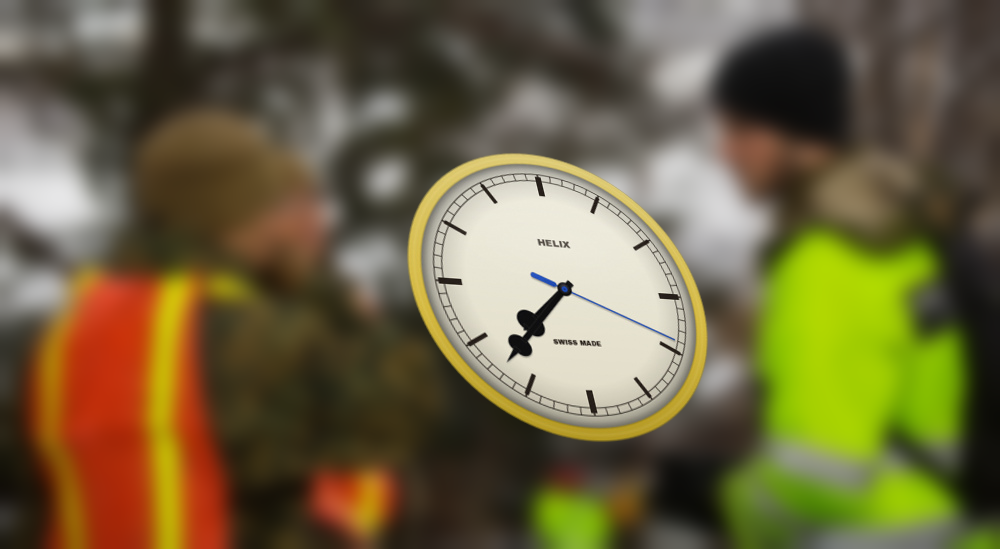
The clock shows **7:37:19**
